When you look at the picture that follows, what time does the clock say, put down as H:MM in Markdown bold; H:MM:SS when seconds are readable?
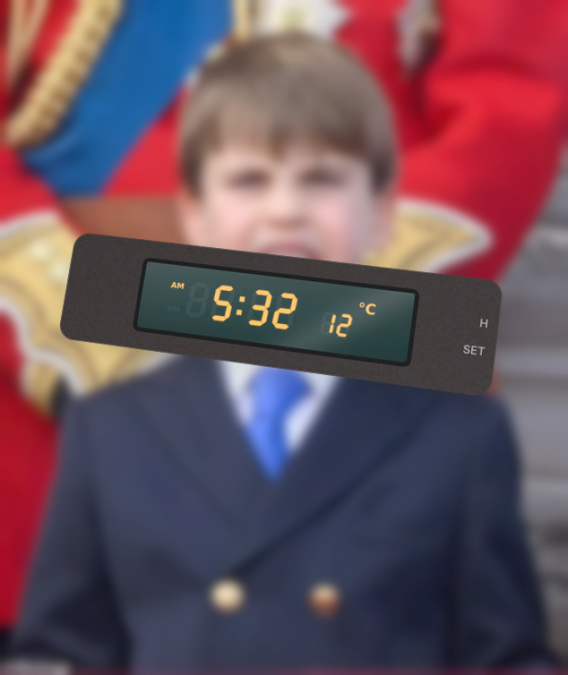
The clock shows **5:32**
